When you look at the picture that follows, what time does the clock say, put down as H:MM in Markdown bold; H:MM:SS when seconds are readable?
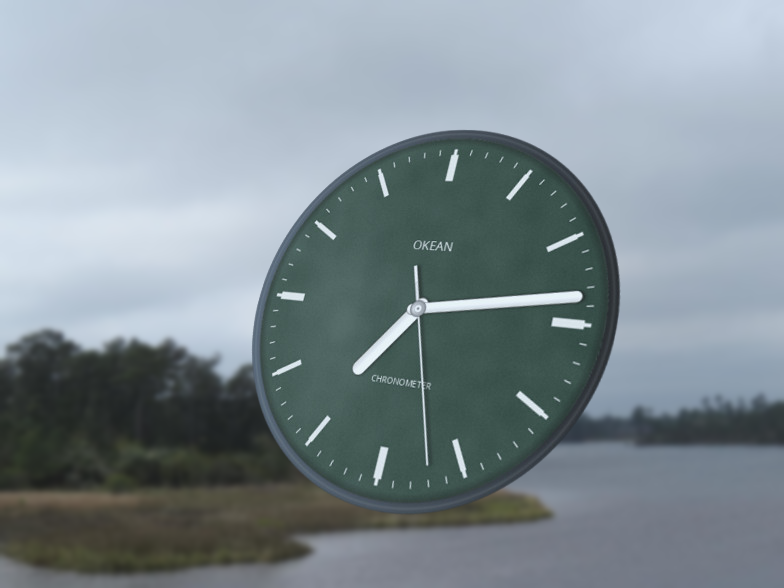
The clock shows **7:13:27**
